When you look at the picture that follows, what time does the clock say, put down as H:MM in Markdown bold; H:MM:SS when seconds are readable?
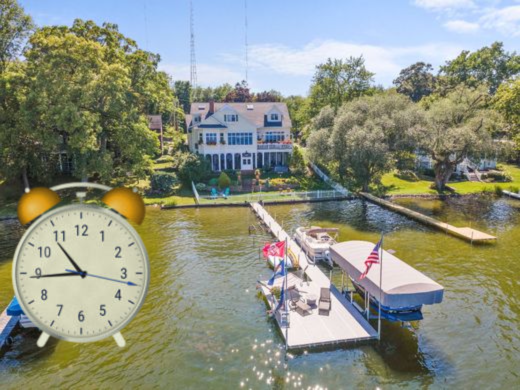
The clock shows **10:44:17**
